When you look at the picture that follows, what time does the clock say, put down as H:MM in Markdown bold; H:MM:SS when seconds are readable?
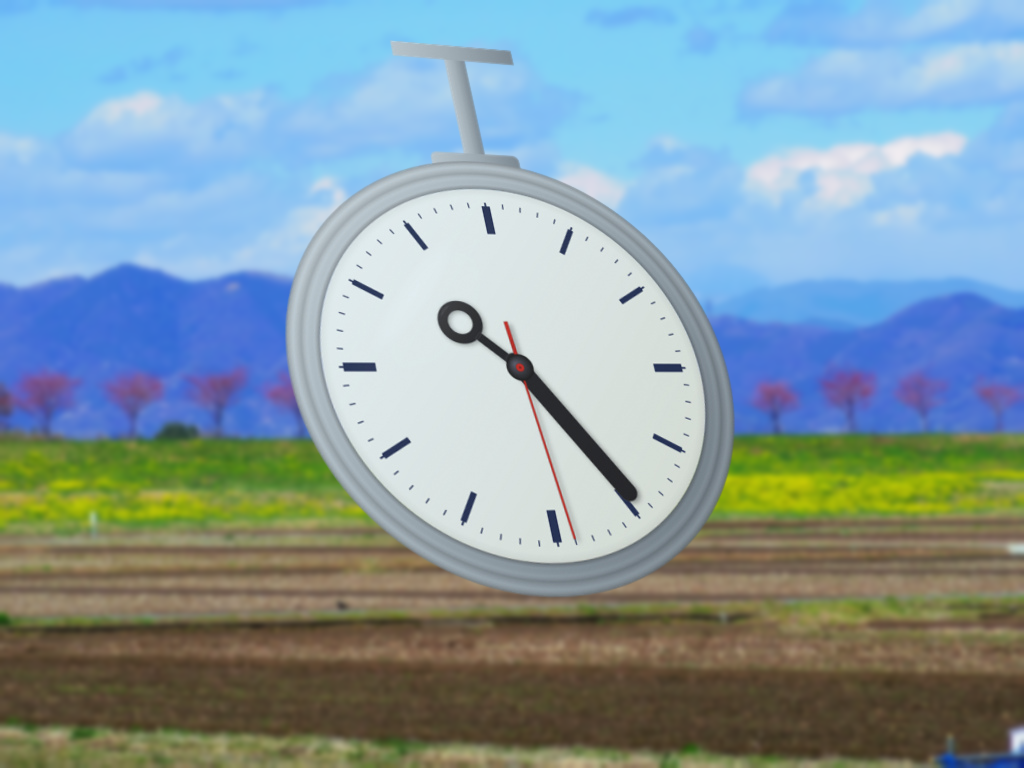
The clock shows **10:24:29**
